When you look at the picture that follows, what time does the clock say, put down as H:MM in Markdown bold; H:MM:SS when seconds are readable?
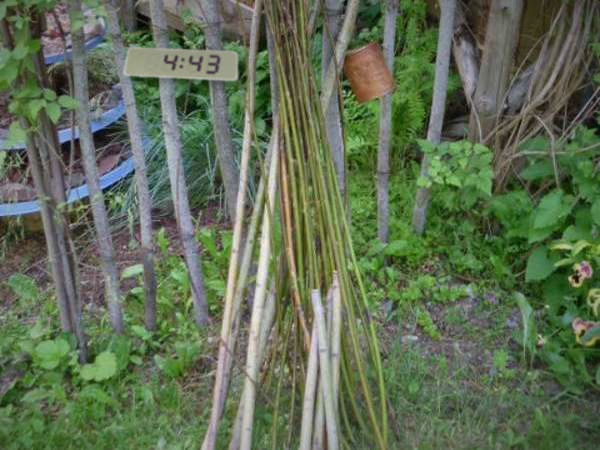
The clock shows **4:43**
